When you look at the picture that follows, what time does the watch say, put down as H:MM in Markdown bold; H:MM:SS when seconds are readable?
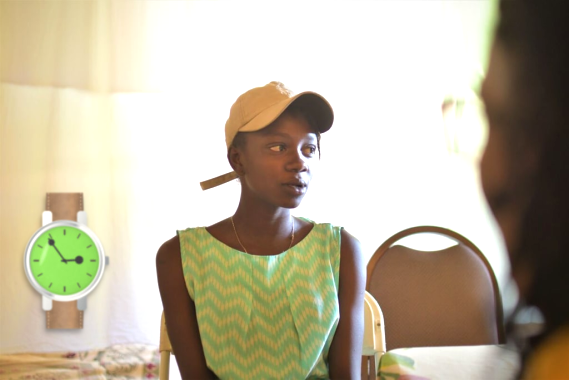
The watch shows **2:54**
